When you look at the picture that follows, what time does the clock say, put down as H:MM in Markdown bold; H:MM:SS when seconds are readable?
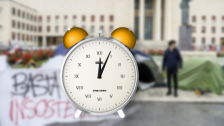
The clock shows **12:04**
